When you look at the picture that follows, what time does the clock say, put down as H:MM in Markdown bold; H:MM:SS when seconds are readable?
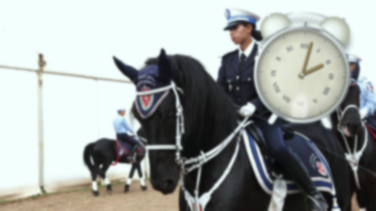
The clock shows **2:02**
